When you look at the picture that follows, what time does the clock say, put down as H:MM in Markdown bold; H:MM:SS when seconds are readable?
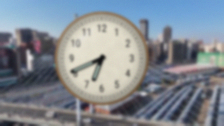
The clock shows **6:41**
